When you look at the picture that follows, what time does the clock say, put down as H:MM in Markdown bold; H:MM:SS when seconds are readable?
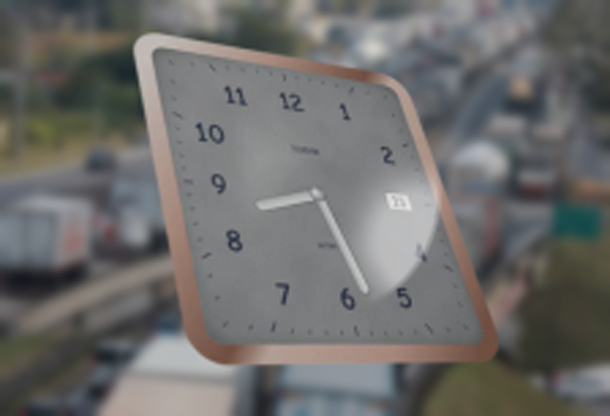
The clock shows **8:28**
